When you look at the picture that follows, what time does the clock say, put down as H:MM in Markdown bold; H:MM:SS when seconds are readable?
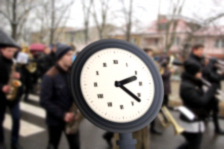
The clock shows **2:22**
